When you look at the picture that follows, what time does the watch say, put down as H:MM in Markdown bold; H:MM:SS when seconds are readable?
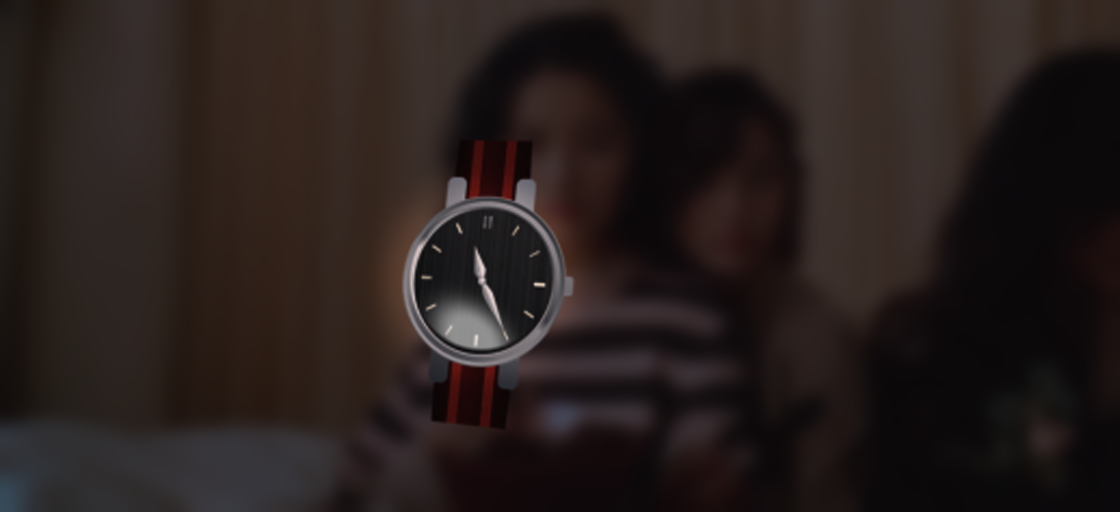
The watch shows **11:25**
